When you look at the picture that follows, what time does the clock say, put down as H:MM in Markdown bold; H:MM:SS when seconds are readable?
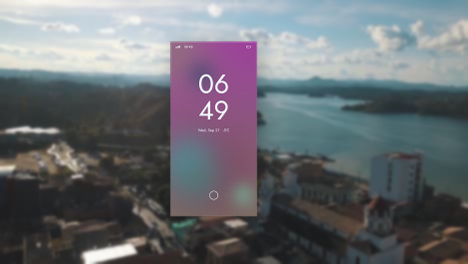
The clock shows **6:49**
